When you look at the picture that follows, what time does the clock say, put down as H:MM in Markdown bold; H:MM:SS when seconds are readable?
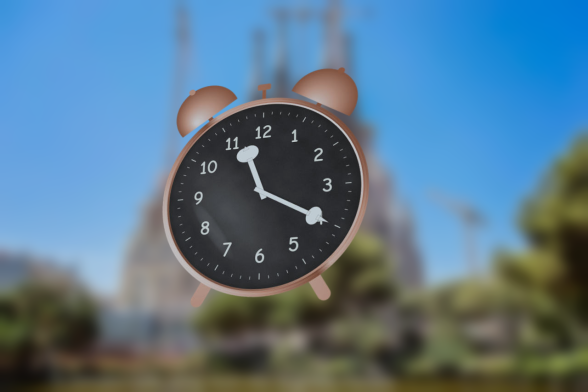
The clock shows **11:20**
